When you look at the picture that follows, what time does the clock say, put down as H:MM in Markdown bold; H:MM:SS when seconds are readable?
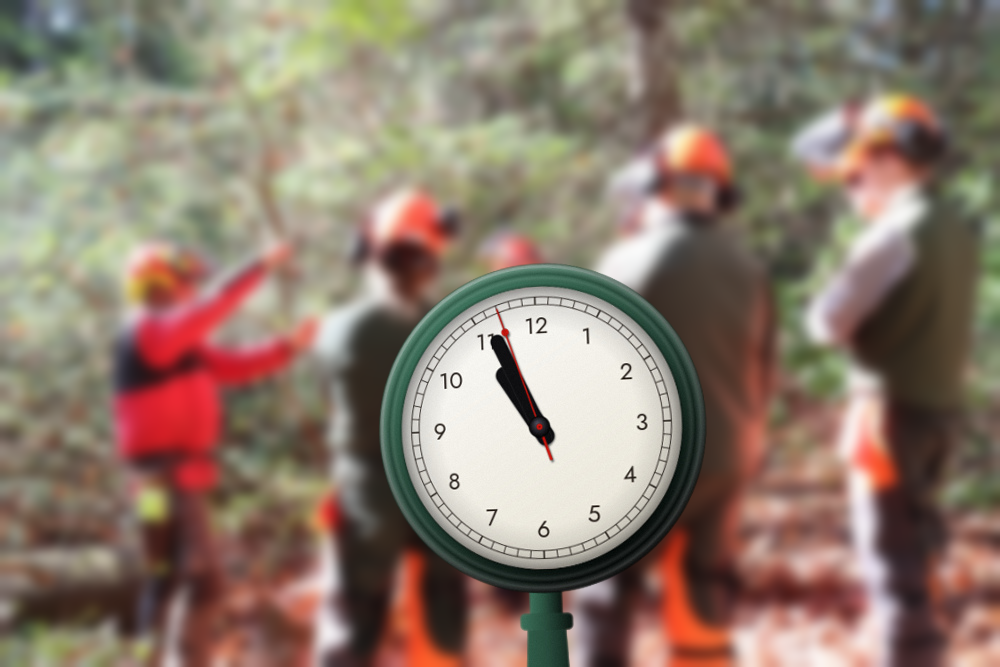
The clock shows **10:55:57**
